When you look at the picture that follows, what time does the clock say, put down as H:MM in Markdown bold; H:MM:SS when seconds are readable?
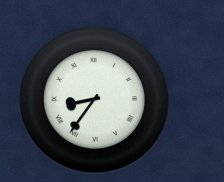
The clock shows **8:36**
